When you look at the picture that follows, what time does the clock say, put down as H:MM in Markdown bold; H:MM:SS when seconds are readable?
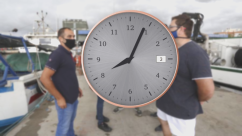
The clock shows **8:04**
